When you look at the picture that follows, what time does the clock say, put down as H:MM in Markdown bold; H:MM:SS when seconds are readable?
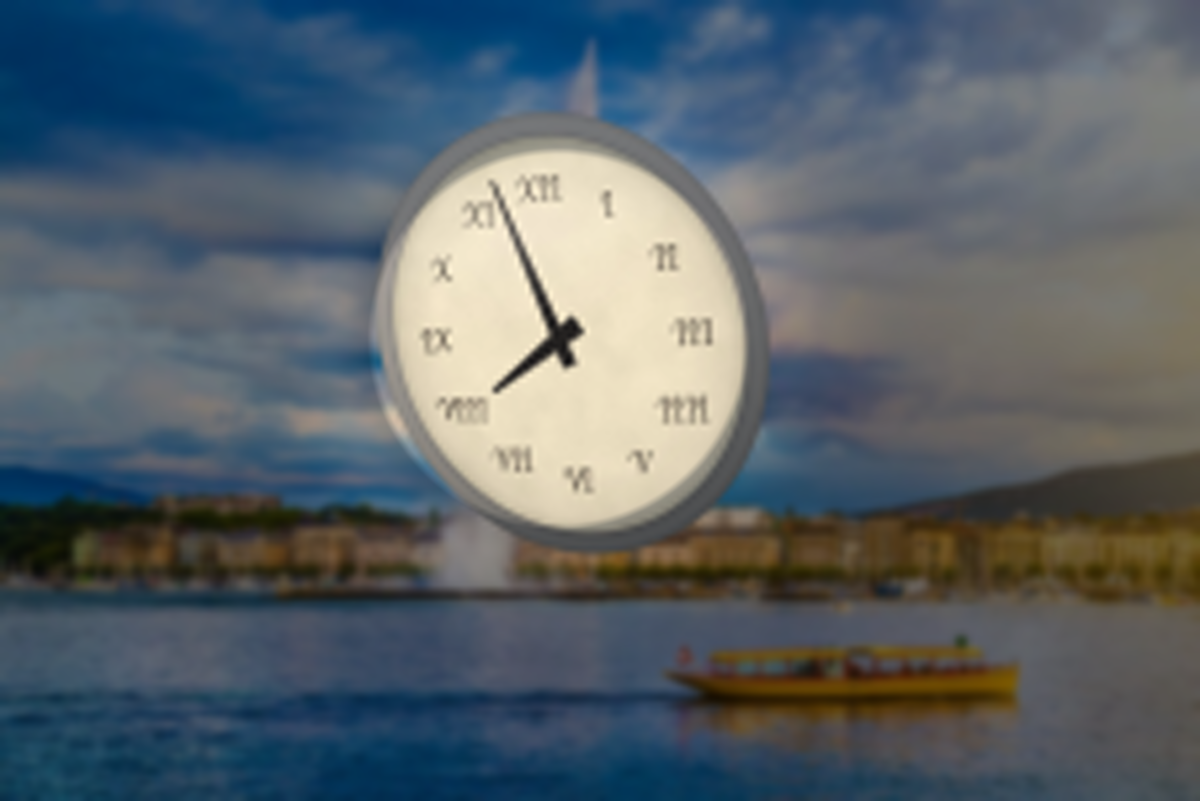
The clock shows **7:57**
